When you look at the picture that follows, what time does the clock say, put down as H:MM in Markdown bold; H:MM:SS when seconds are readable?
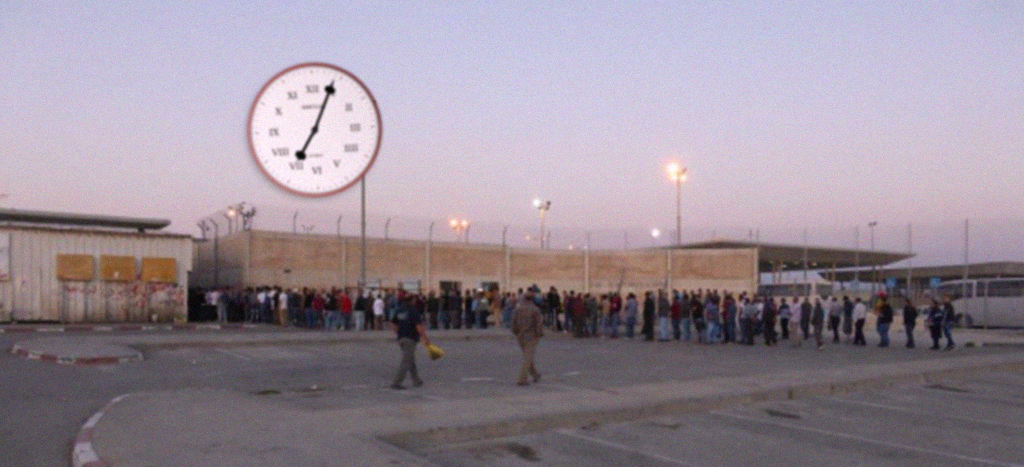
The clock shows **7:04**
